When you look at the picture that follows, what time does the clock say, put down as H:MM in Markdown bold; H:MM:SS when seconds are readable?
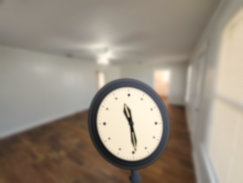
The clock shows **11:29**
